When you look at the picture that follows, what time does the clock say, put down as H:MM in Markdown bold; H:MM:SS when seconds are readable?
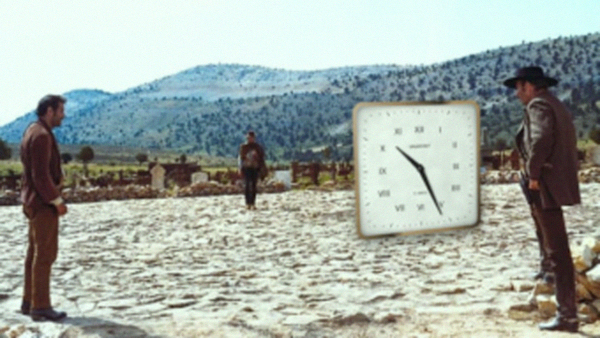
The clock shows **10:26**
